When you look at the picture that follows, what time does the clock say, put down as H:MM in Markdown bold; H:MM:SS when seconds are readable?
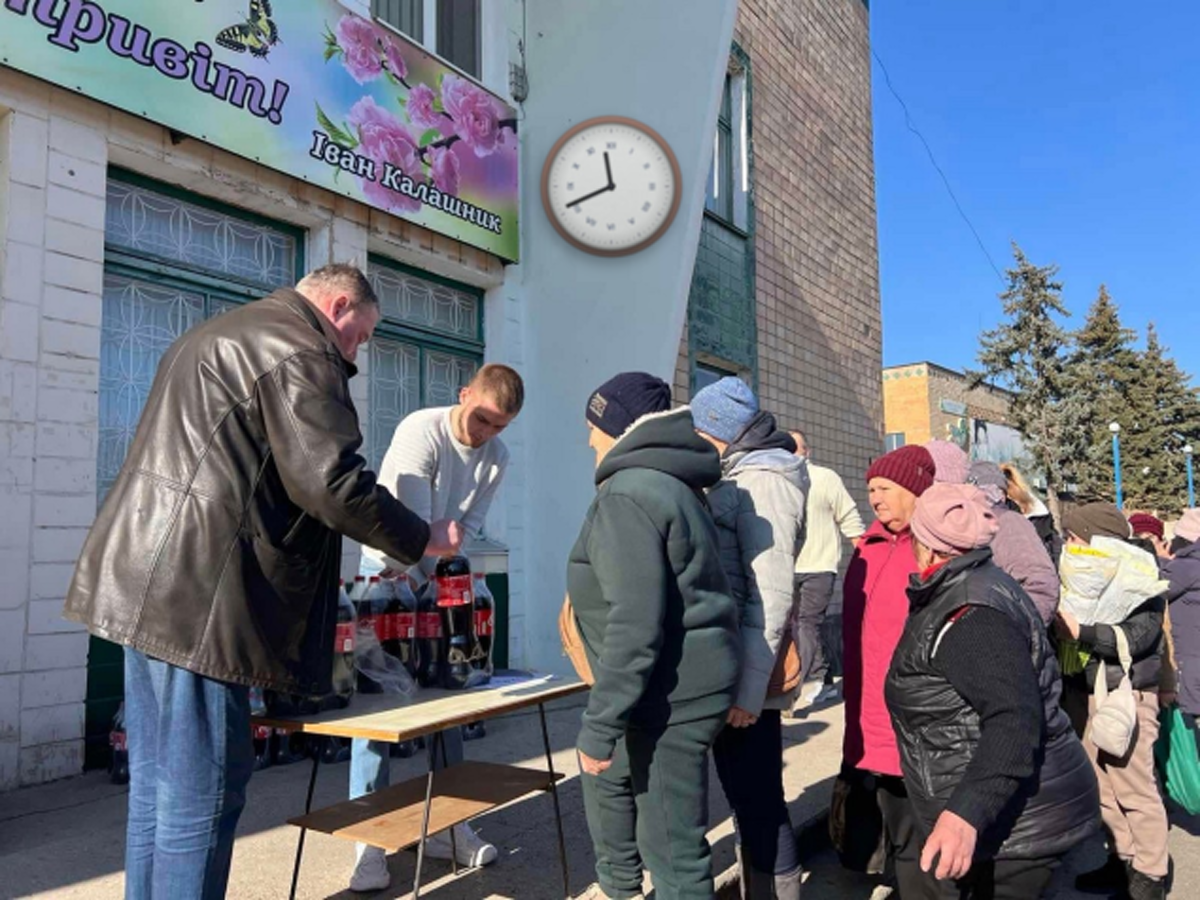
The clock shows **11:41**
